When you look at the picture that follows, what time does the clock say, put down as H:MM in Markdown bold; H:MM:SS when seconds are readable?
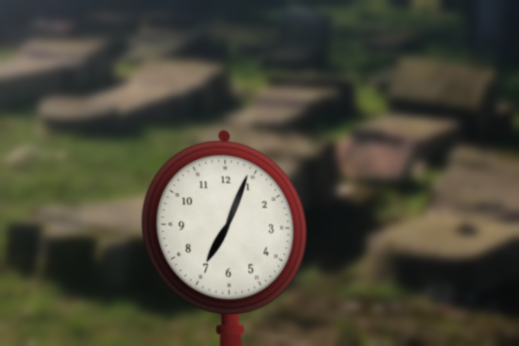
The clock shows **7:04**
